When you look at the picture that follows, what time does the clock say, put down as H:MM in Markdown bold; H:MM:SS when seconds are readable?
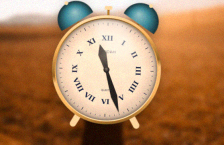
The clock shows **11:27**
